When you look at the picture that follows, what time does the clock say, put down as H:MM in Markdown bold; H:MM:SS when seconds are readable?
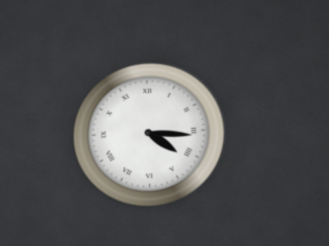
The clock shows **4:16**
